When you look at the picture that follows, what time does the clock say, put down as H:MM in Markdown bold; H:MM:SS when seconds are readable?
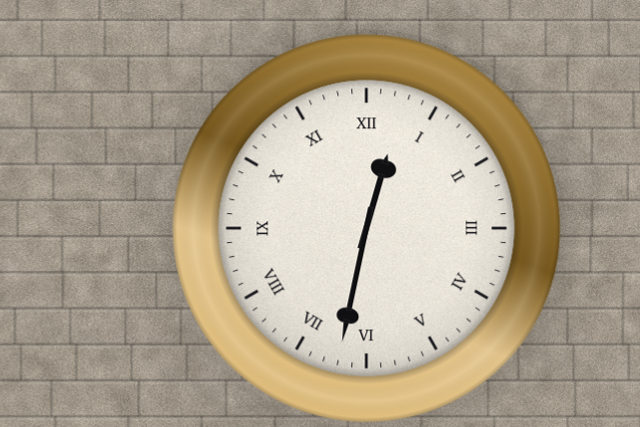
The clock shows **12:32**
